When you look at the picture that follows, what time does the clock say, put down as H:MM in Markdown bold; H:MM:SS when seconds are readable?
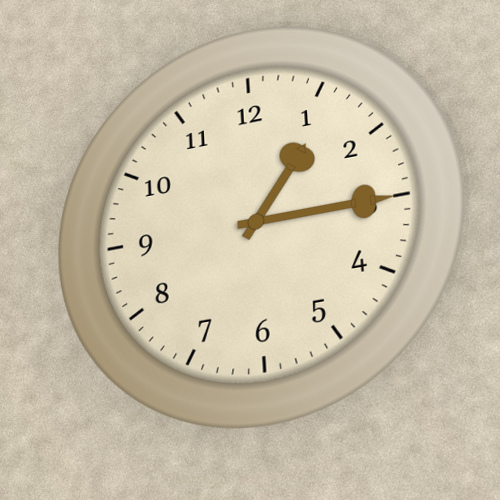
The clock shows **1:15**
